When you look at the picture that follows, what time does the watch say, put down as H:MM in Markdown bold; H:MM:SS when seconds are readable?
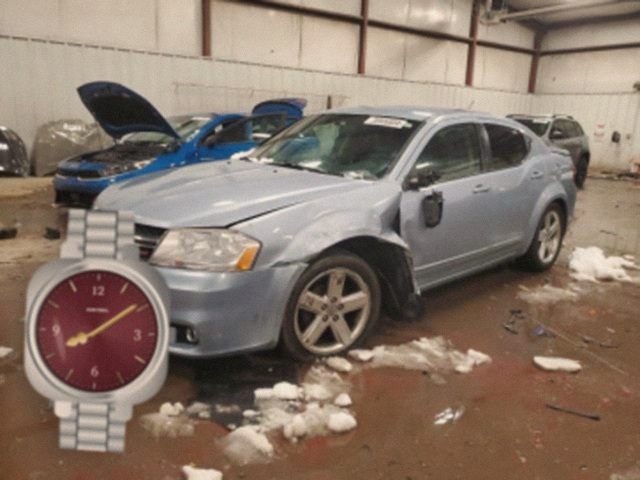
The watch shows **8:09**
